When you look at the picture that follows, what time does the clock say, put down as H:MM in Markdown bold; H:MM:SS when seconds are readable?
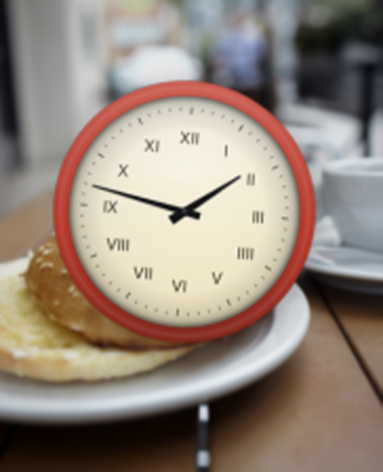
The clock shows **1:47**
